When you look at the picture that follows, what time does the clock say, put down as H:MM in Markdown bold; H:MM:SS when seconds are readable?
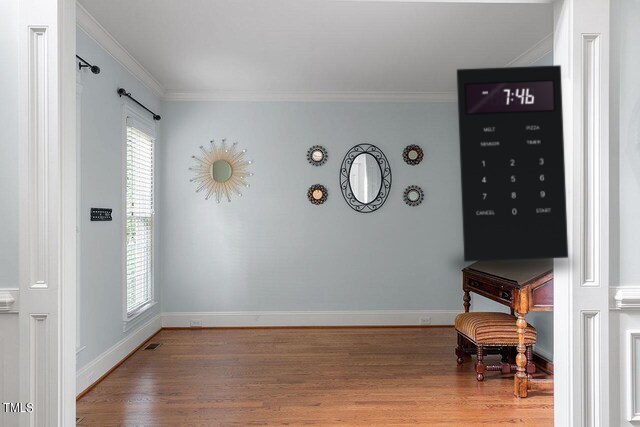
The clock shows **7:46**
